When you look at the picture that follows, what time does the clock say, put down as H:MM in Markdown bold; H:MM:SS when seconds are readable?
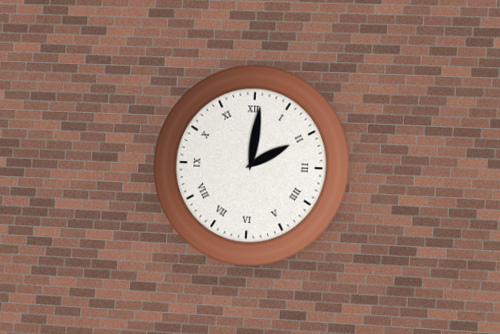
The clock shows **2:01**
